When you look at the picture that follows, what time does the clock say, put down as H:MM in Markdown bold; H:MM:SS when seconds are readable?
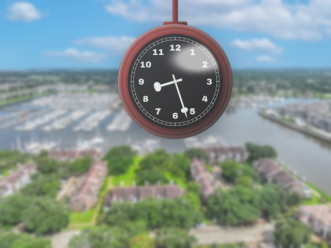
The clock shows **8:27**
